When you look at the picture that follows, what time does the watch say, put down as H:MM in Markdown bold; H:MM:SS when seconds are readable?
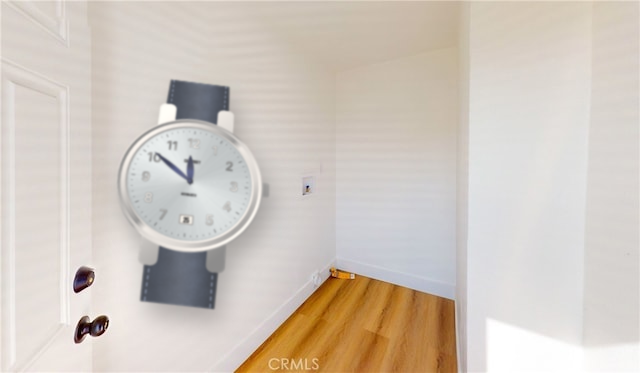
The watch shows **11:51**
